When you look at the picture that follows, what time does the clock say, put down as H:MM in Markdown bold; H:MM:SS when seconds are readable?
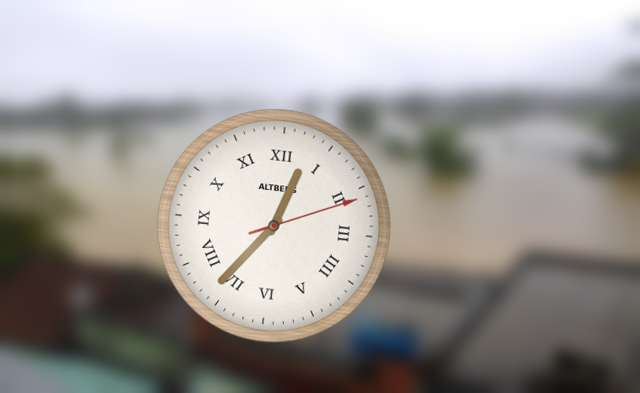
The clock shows **12:36:11**
